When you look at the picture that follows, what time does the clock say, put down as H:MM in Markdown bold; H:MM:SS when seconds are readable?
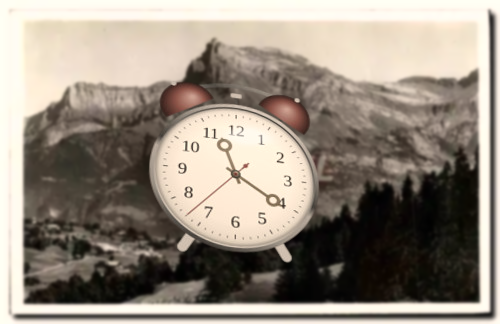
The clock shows **11:20:37**
